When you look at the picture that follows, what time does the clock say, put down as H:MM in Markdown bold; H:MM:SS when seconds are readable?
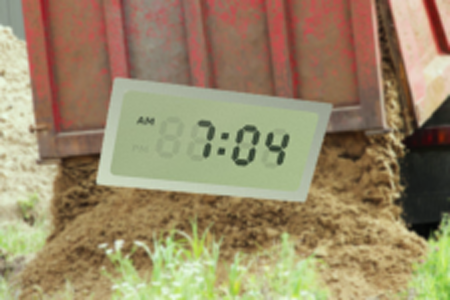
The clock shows **7:04**
